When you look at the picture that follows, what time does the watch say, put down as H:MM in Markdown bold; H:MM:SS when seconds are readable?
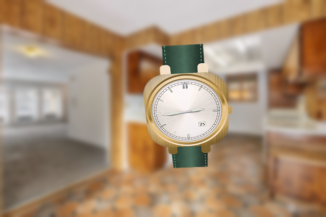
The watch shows **2:44**
